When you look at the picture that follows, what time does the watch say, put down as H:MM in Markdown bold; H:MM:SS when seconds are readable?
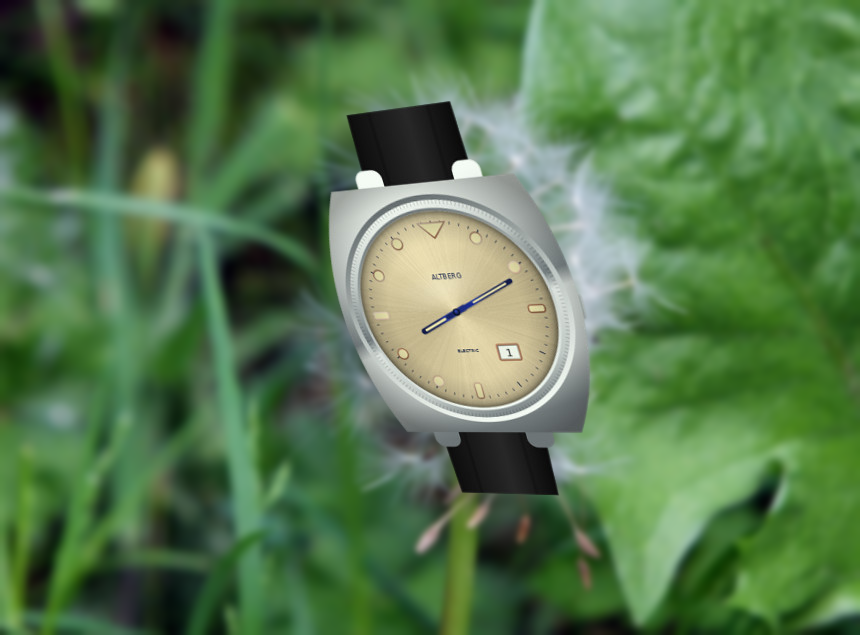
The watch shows **8:11**
